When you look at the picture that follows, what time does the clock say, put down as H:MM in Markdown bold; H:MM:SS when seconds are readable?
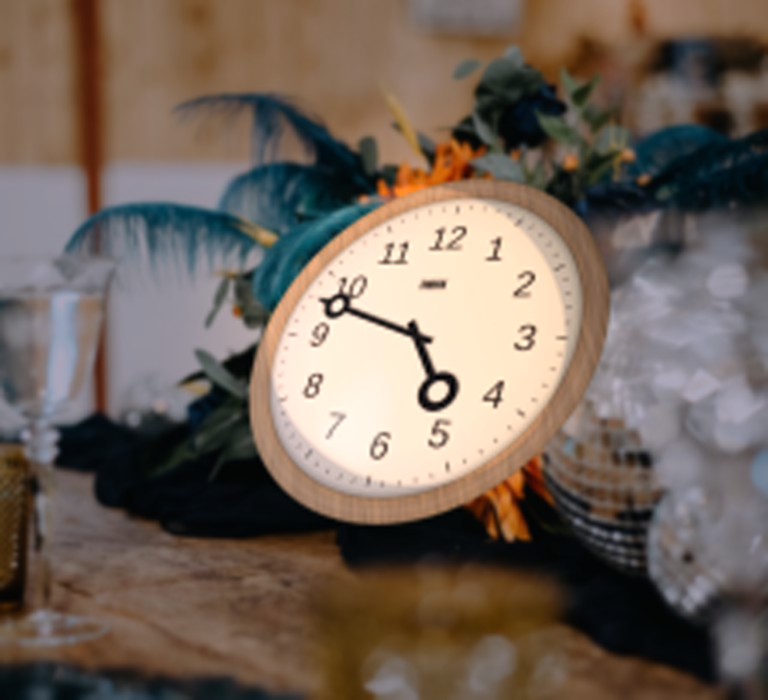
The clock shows **4:48**
